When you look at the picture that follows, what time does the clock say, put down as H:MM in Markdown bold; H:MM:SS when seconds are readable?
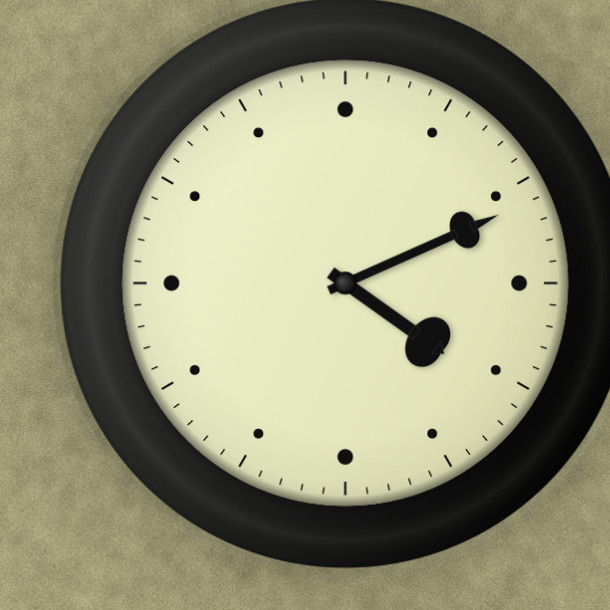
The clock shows **4:11**
